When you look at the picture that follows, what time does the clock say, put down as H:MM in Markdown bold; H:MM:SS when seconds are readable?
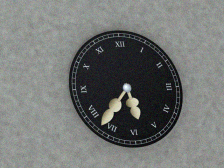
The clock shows **5:37**
